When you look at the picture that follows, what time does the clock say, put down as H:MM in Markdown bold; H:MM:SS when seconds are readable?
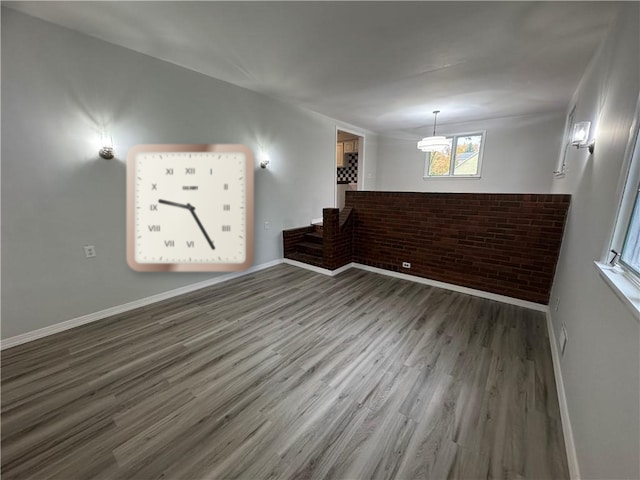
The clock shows **9:25**
